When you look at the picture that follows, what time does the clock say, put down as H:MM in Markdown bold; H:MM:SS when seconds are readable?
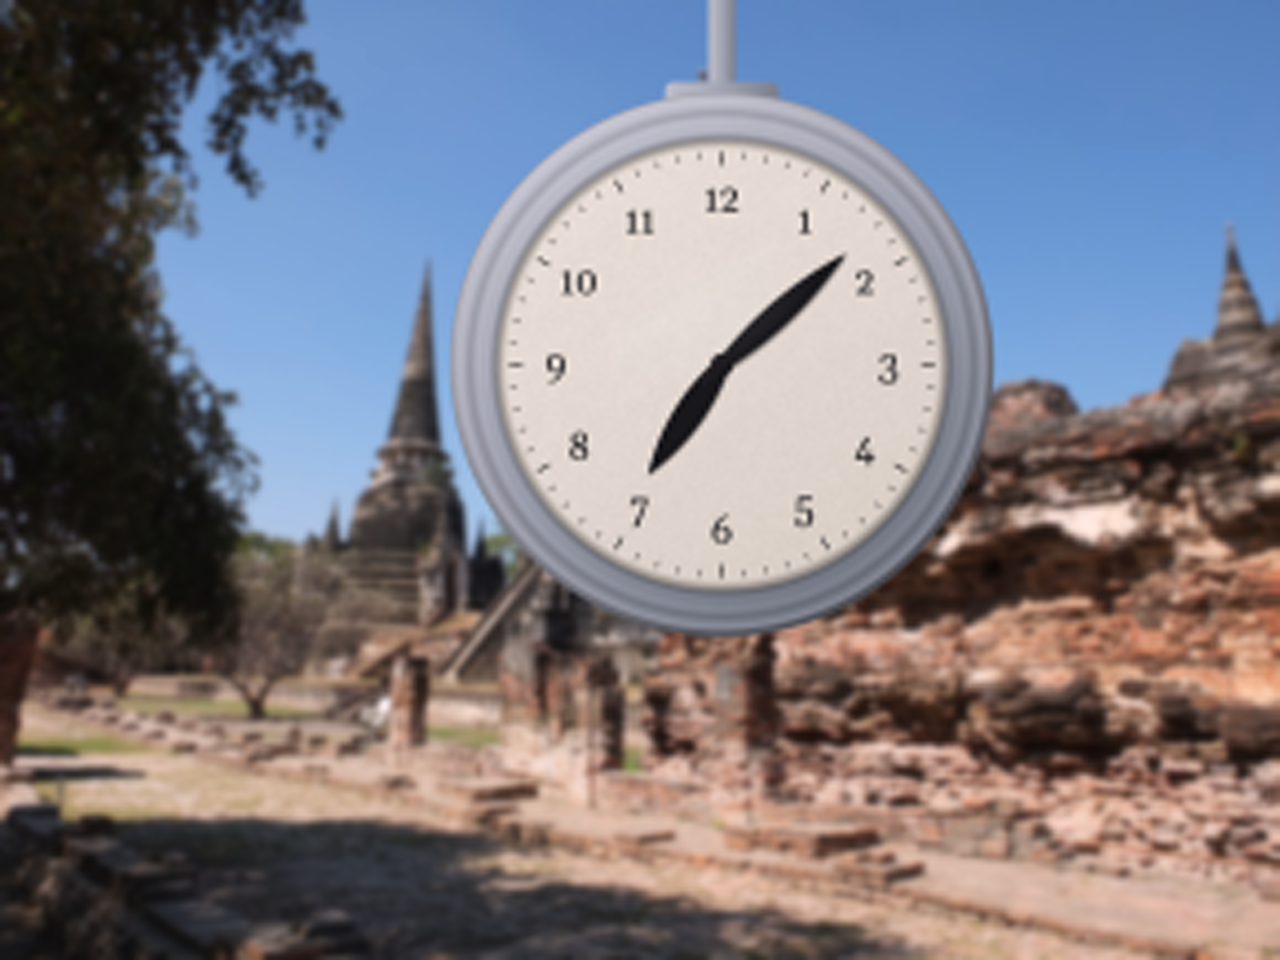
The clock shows **7:08**
